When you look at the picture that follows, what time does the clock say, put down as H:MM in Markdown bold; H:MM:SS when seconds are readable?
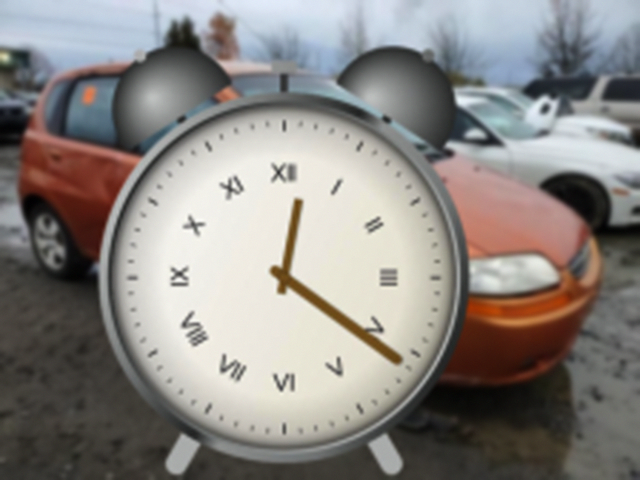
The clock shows **12:21**
